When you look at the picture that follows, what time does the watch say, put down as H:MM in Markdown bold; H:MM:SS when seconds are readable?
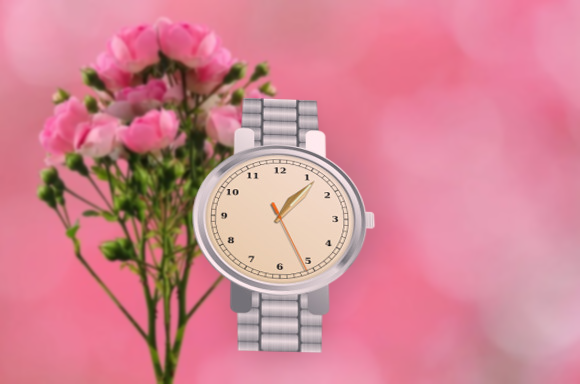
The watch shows **1:06:26**
